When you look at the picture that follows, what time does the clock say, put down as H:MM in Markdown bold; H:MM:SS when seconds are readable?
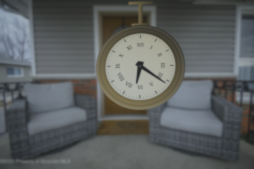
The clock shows **6:21**
